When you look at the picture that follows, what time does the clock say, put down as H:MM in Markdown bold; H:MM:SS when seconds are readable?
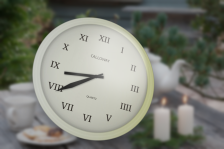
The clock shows **8:39**
